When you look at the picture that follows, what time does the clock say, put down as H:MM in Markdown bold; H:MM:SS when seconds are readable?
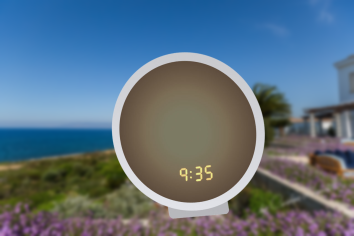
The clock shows **9:35**
